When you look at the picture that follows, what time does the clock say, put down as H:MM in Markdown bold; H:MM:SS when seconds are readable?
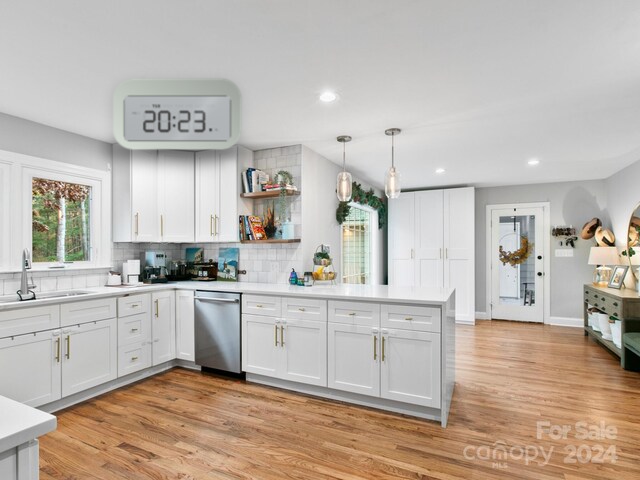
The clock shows **20:23**
